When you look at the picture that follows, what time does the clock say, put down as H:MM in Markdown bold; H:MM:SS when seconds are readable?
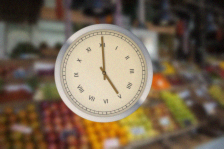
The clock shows **5:00**
